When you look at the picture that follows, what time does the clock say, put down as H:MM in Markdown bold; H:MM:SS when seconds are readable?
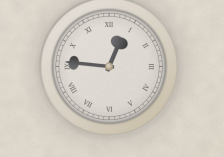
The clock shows **12:46**
